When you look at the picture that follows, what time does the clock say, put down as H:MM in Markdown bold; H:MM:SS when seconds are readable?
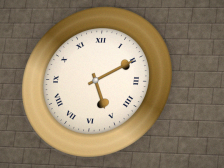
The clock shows **5:10**
